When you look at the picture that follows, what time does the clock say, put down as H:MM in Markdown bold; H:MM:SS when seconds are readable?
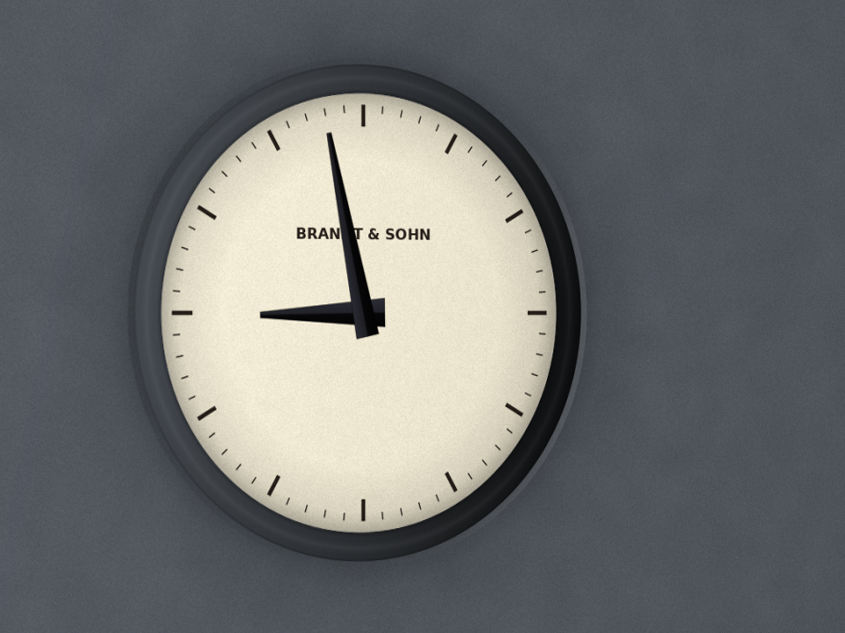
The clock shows **8:58**
